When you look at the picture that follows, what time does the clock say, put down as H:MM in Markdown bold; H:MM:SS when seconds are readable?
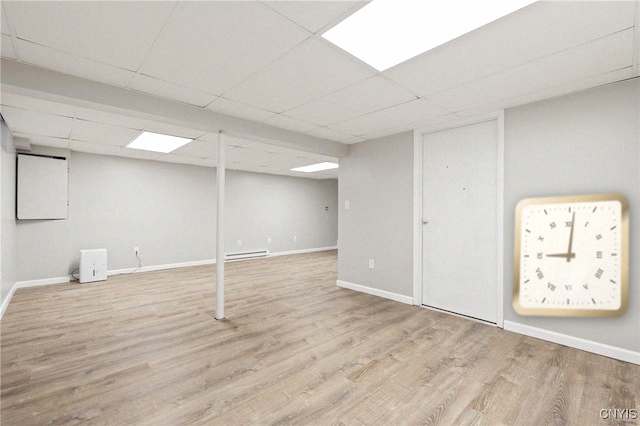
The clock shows **9:01**
